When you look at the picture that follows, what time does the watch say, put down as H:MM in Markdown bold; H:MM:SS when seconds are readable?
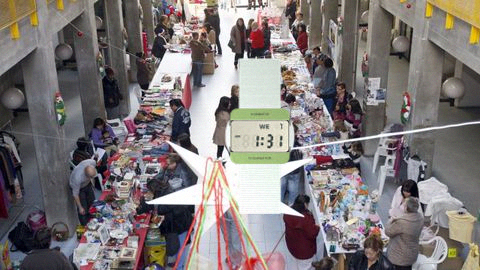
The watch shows **1:31**
